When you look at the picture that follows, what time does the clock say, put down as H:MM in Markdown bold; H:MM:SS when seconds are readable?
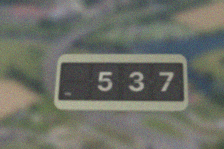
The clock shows **5:37**
